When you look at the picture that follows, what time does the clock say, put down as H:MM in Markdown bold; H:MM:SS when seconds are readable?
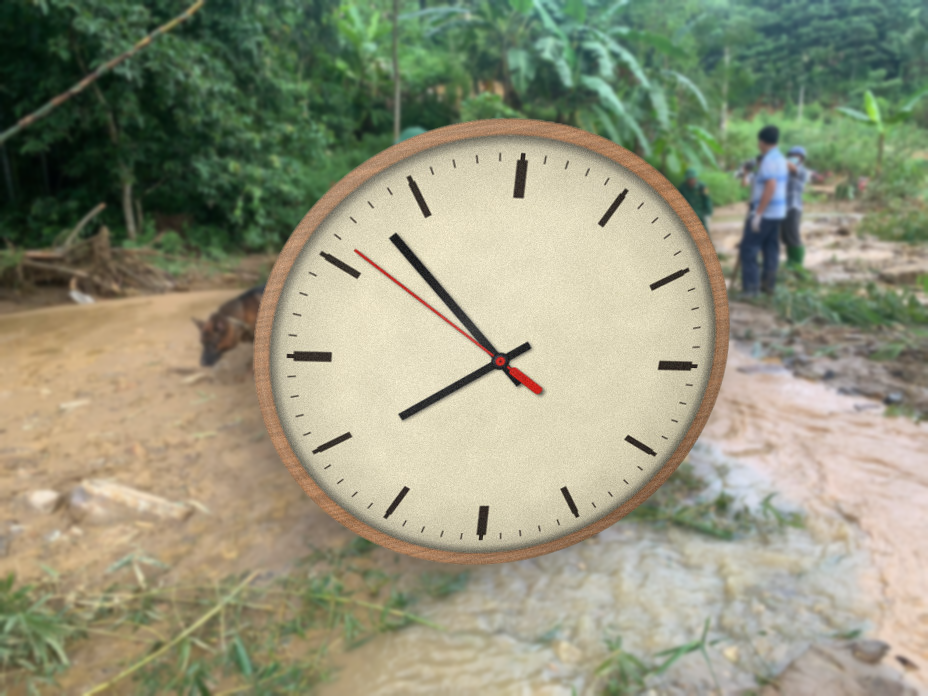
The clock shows **7:52:51**
